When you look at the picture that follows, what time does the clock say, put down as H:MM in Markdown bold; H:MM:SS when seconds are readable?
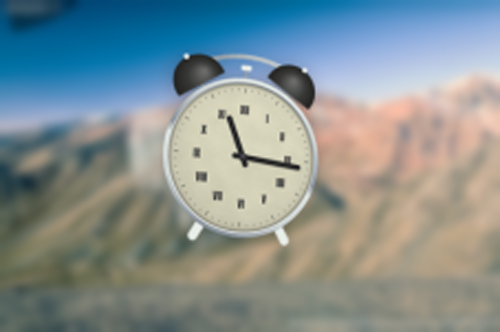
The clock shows **11:16**
